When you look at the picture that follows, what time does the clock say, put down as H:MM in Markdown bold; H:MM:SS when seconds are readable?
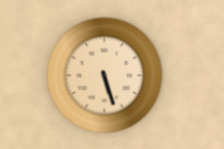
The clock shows **5:27**
